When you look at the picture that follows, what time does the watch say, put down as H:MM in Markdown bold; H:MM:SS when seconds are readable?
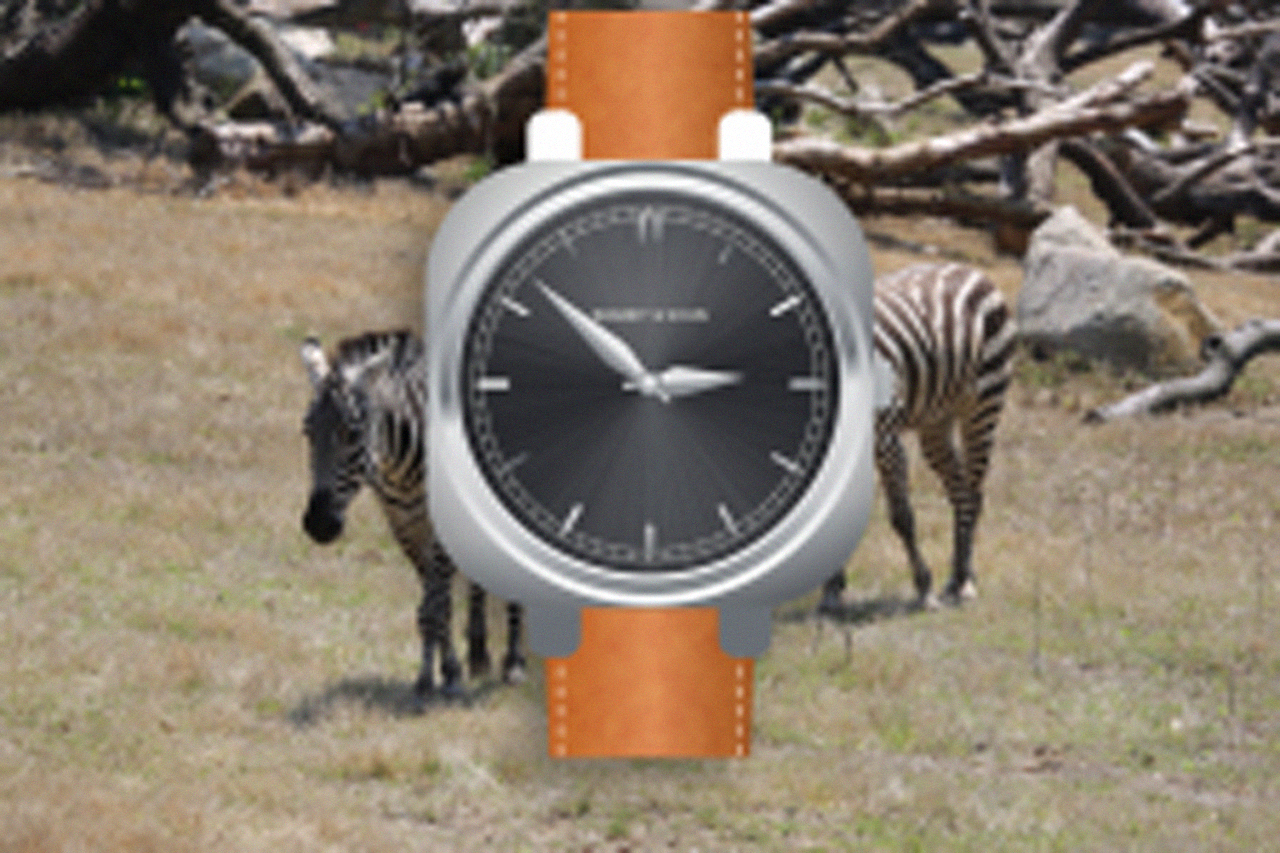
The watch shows **2:52**
